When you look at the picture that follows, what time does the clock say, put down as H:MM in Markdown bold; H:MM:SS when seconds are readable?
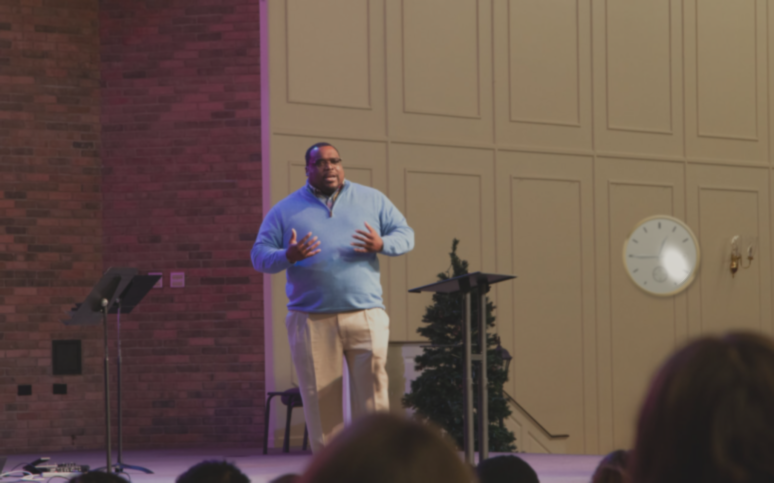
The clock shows **12:45**
